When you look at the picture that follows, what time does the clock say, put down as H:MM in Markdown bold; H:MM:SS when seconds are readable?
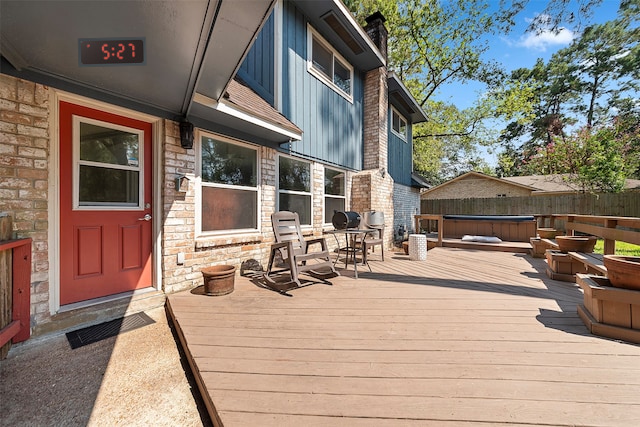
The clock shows **5:27**
